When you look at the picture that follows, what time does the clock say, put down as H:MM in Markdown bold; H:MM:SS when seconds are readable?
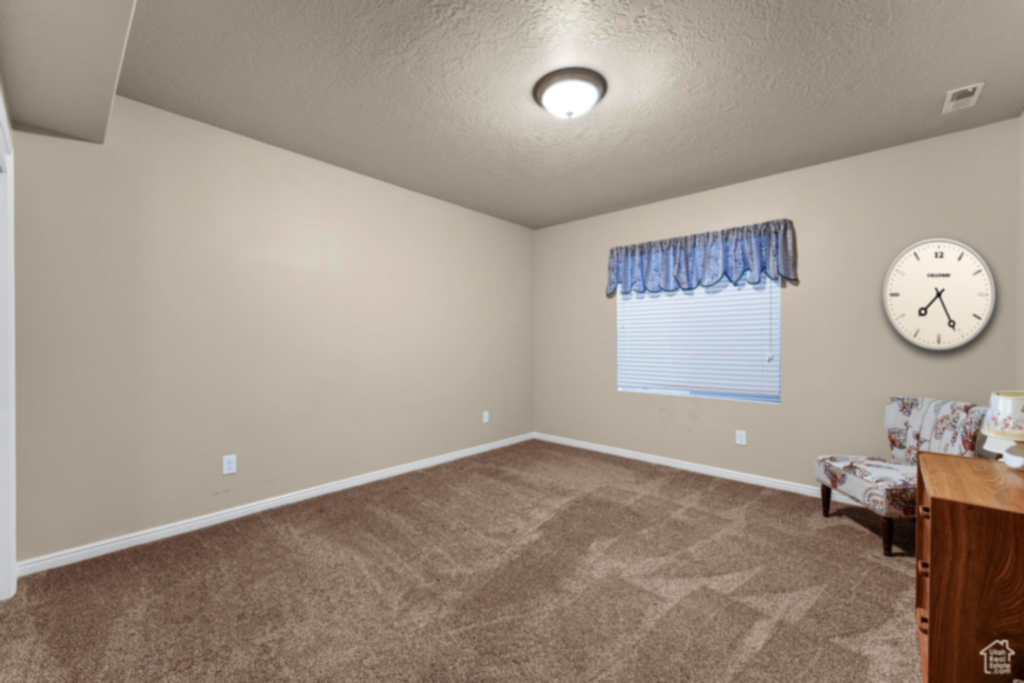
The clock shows **7:26**
